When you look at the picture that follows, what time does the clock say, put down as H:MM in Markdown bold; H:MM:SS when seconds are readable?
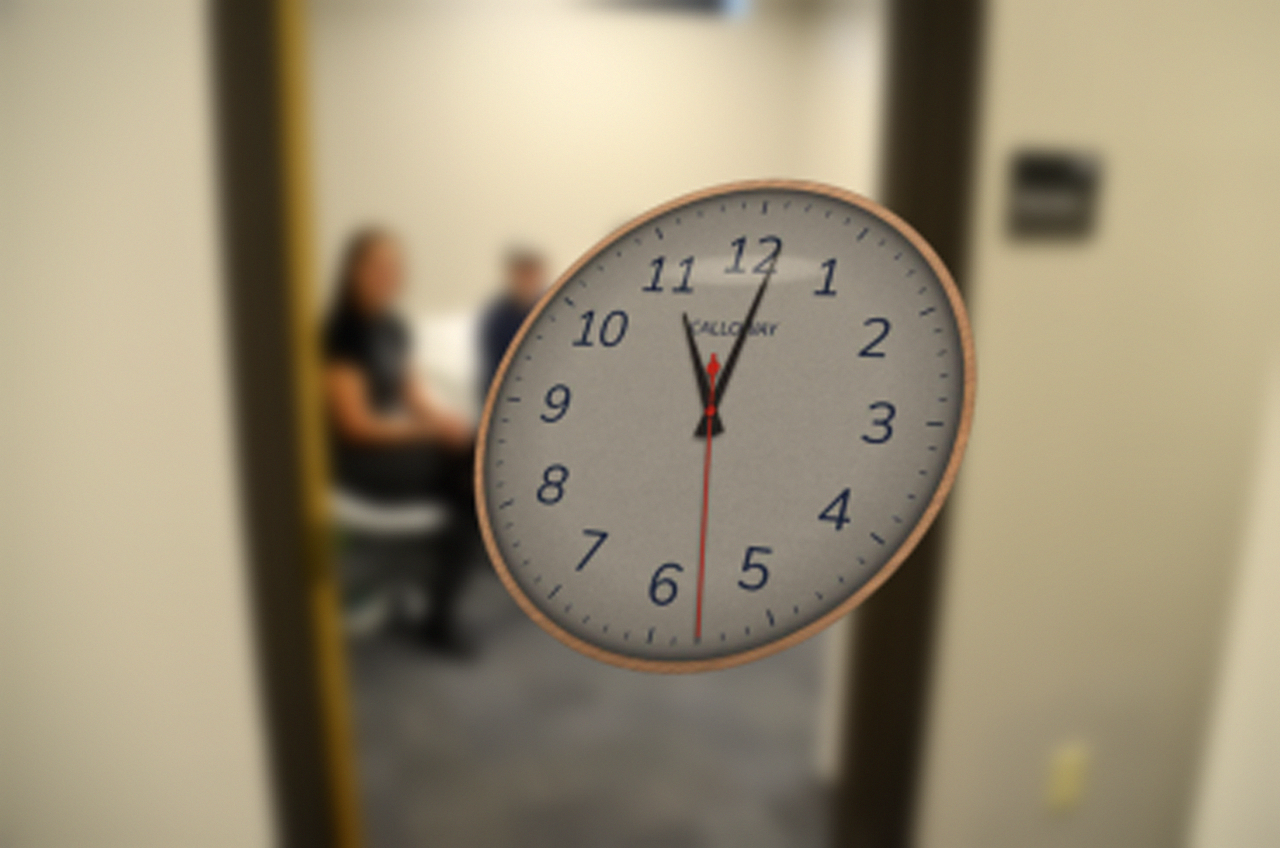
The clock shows **11:01:28**
